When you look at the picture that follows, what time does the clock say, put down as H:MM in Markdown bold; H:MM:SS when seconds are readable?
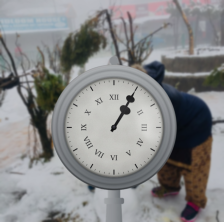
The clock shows **1:05**
